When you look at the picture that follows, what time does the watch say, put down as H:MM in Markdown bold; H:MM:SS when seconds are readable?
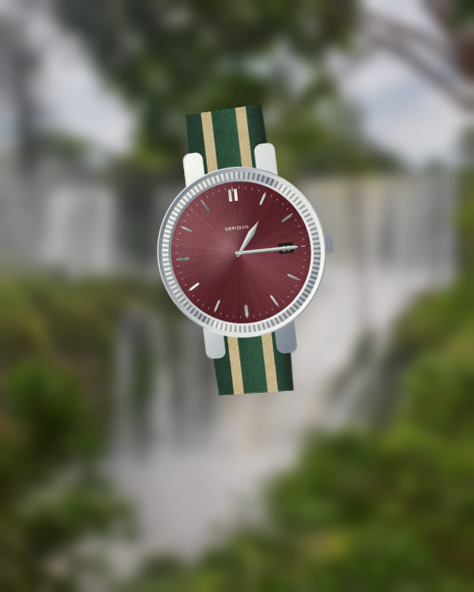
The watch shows **1:15**
